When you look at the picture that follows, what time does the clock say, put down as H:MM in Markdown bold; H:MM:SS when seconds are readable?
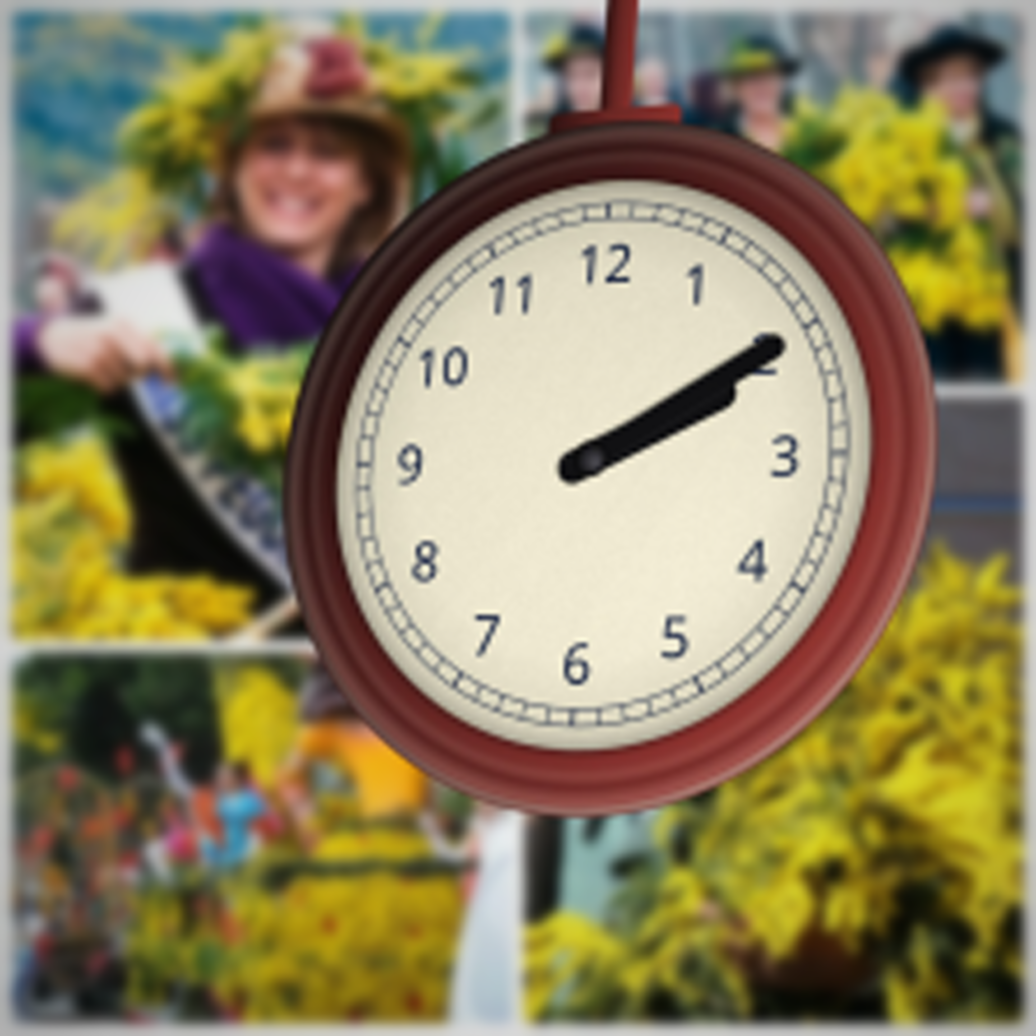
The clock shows **2:10**
